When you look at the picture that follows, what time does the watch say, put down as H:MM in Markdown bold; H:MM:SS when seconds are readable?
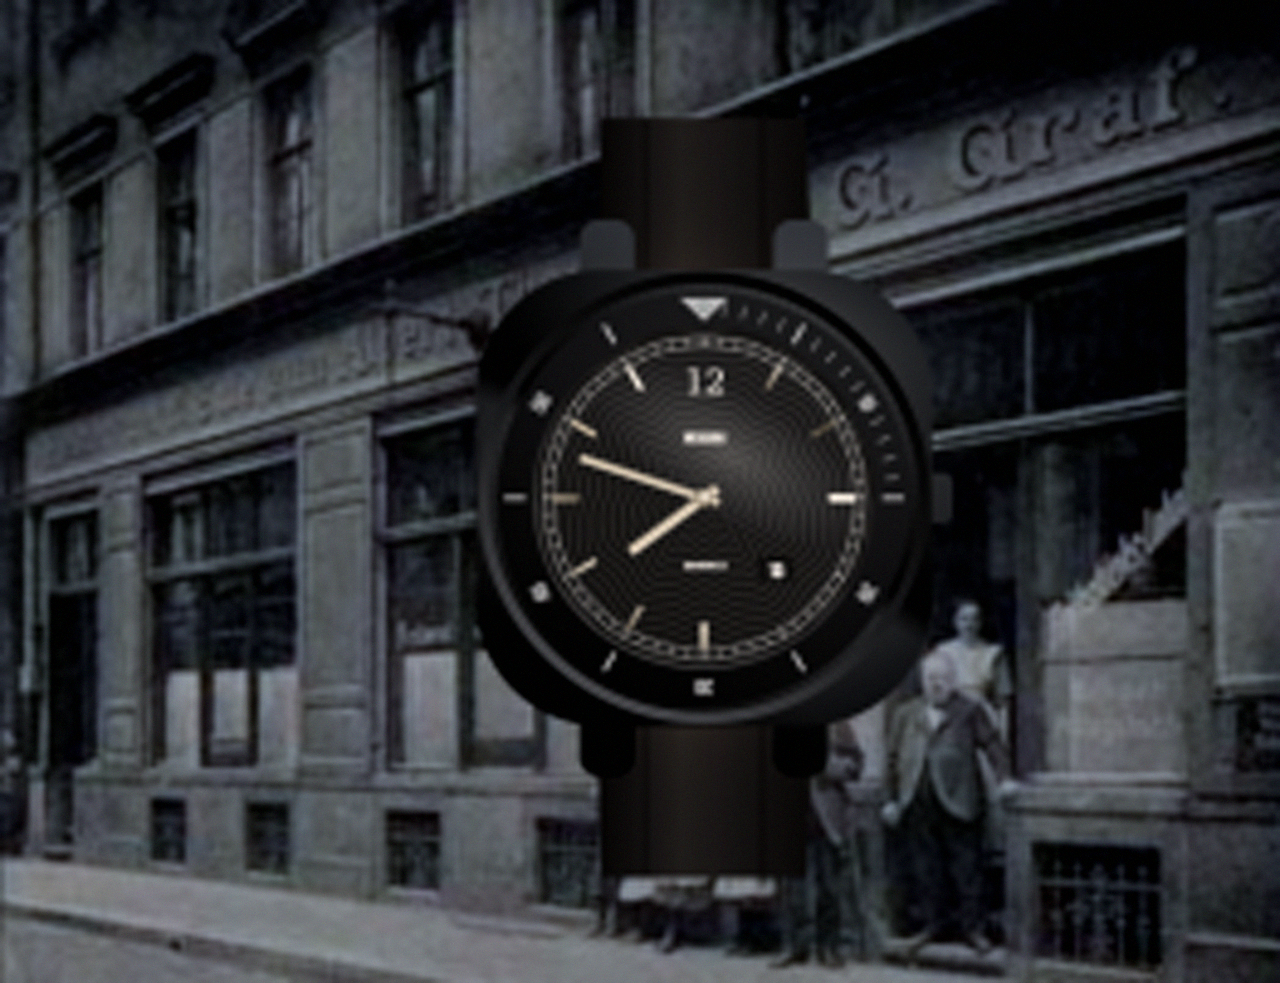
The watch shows **7:48**
